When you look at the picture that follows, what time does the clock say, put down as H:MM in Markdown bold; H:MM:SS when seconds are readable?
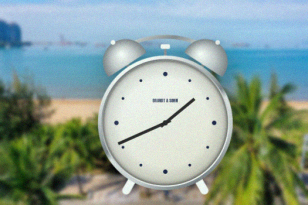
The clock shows **1:41**
